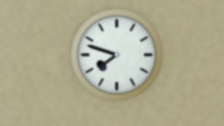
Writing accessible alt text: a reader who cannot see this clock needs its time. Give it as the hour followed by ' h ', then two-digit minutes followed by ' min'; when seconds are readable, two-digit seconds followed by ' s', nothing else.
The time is 7 h 48 min
